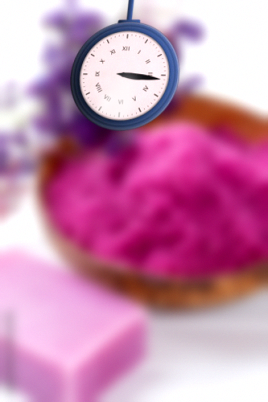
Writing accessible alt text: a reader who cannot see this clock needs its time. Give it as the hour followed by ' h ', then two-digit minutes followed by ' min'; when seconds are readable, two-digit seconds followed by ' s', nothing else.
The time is 3 h 16 min
